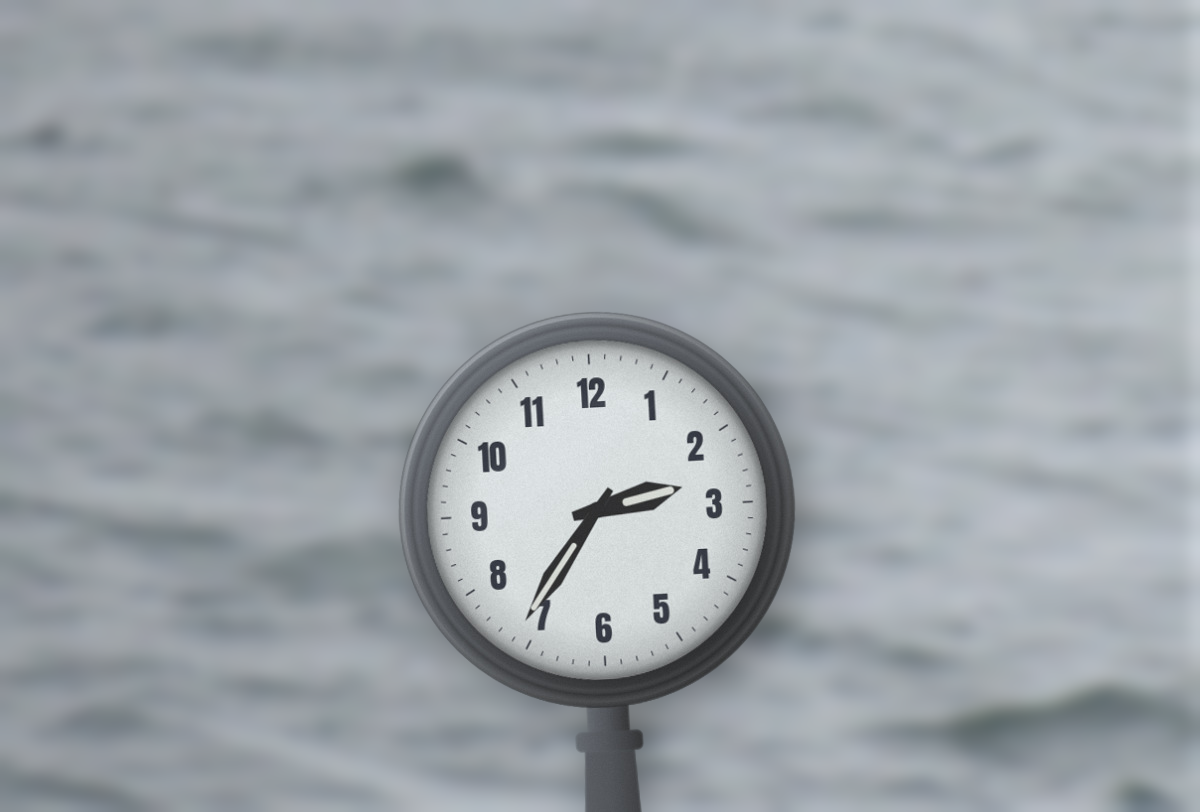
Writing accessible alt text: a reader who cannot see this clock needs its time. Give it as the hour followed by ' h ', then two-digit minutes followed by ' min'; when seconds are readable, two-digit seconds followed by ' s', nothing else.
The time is 2 h 36 min
